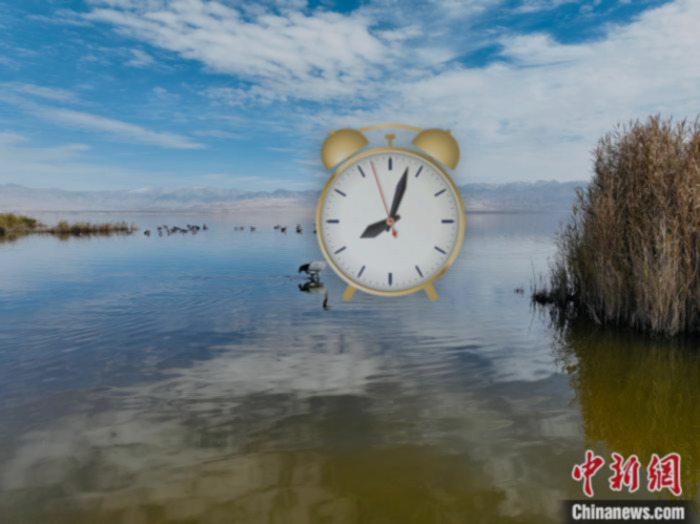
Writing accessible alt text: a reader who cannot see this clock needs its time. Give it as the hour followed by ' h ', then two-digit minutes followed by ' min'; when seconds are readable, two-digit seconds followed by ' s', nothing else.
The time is 8 h 02 min 57 s
